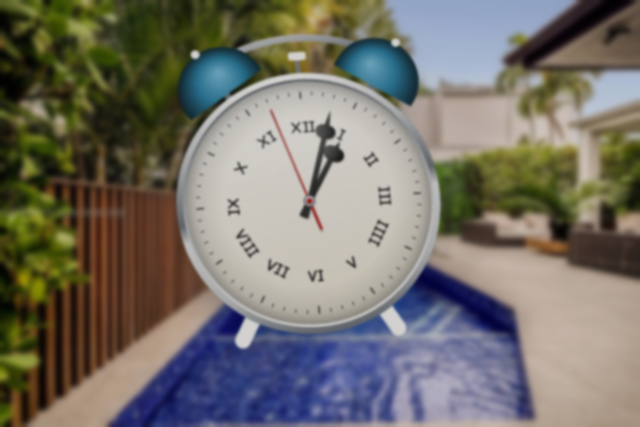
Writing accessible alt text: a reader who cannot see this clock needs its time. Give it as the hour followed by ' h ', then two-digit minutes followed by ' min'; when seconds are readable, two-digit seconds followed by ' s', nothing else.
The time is 1 h 02 min 57 s
